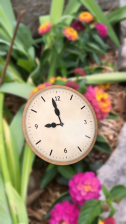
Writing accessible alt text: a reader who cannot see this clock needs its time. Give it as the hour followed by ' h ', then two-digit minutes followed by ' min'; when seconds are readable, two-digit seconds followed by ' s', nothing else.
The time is 8 h 58 min
